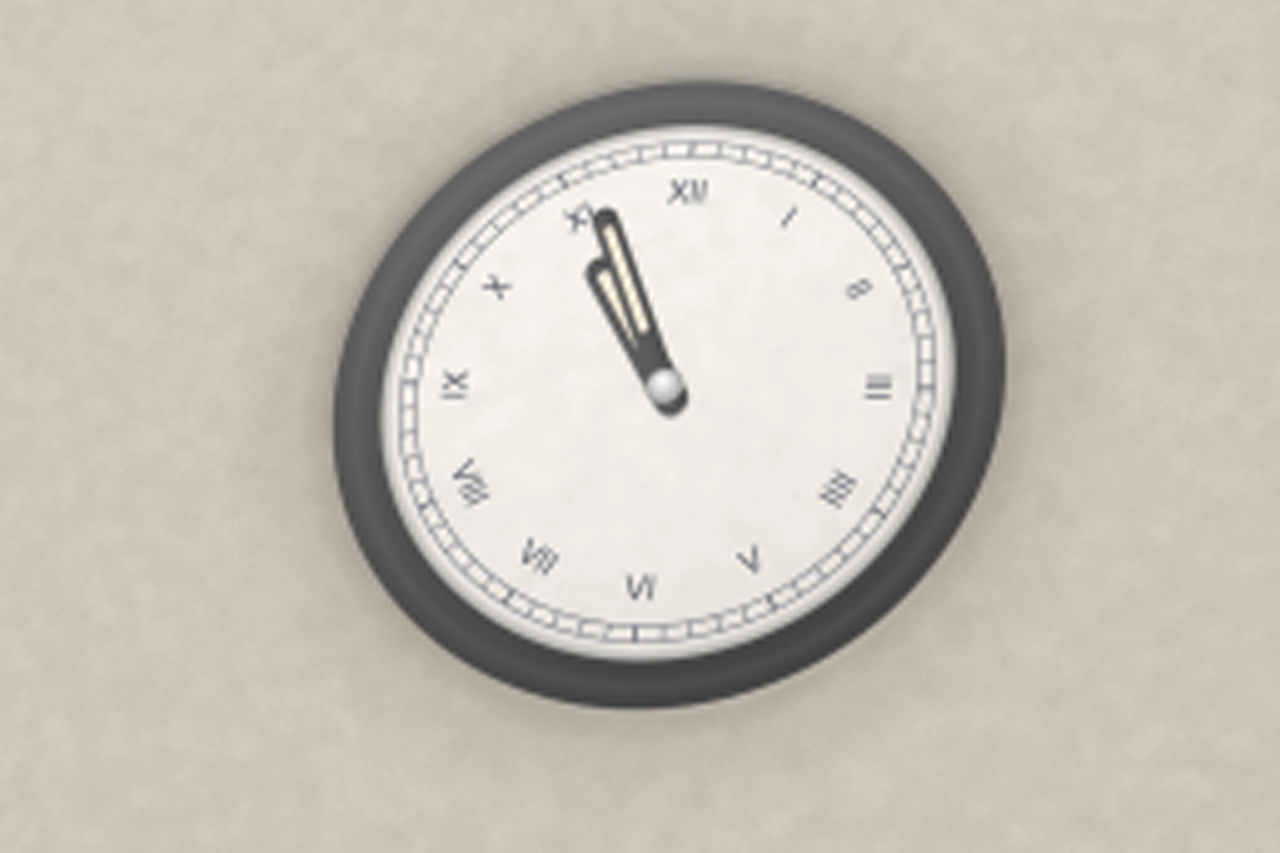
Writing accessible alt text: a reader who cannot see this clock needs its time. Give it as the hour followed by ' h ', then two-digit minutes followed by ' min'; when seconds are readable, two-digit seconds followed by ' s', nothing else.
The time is 10 h 56 min
